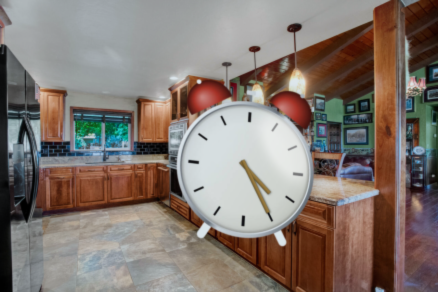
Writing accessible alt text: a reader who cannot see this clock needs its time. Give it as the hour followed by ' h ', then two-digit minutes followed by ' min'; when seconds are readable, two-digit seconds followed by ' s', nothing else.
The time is 4 h 25 min
